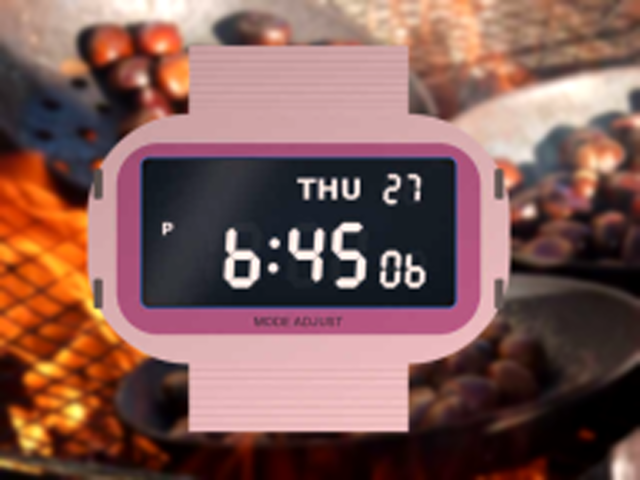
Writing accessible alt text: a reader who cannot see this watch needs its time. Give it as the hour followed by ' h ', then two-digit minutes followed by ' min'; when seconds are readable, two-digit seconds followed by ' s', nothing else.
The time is 6 h 45 min 06 s
